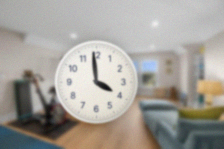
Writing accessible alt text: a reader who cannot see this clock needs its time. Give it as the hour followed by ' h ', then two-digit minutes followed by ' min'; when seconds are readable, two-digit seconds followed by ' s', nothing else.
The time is 3 h 59 min
